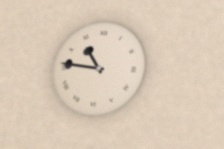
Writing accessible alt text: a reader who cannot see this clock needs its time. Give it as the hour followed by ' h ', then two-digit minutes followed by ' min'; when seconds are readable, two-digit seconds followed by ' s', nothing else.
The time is 10 h 46 min
